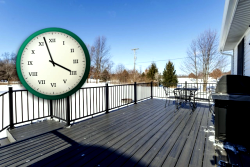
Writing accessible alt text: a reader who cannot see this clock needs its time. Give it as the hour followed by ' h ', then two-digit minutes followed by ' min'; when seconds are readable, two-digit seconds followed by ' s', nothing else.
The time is 3 h 57 min
